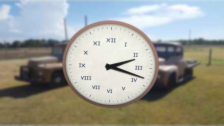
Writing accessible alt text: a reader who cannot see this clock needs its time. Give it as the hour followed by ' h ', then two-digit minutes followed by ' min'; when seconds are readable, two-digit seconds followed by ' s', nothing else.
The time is 2 h 18 min
